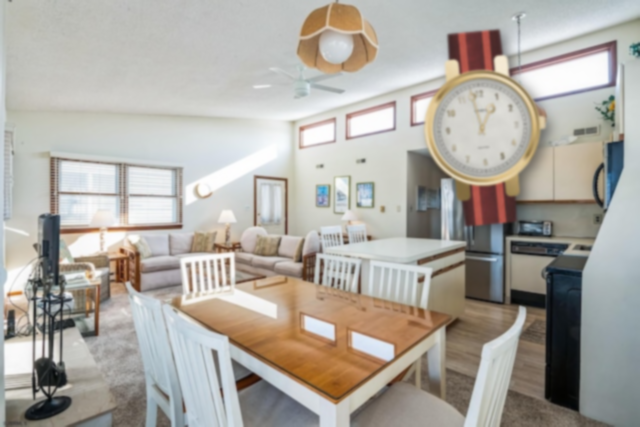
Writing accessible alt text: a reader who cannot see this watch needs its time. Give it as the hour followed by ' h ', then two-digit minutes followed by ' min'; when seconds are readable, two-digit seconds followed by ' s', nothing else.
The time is 12 h 58 min
